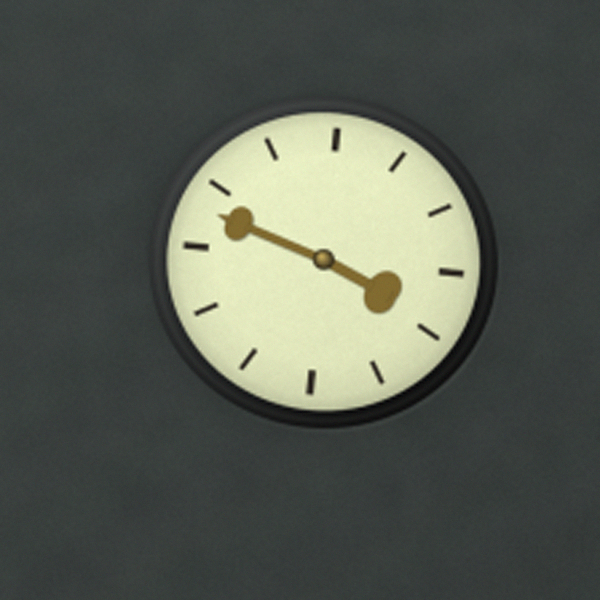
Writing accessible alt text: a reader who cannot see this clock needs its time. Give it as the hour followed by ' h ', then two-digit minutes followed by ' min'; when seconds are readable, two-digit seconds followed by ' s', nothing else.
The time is 3 h 48 min
